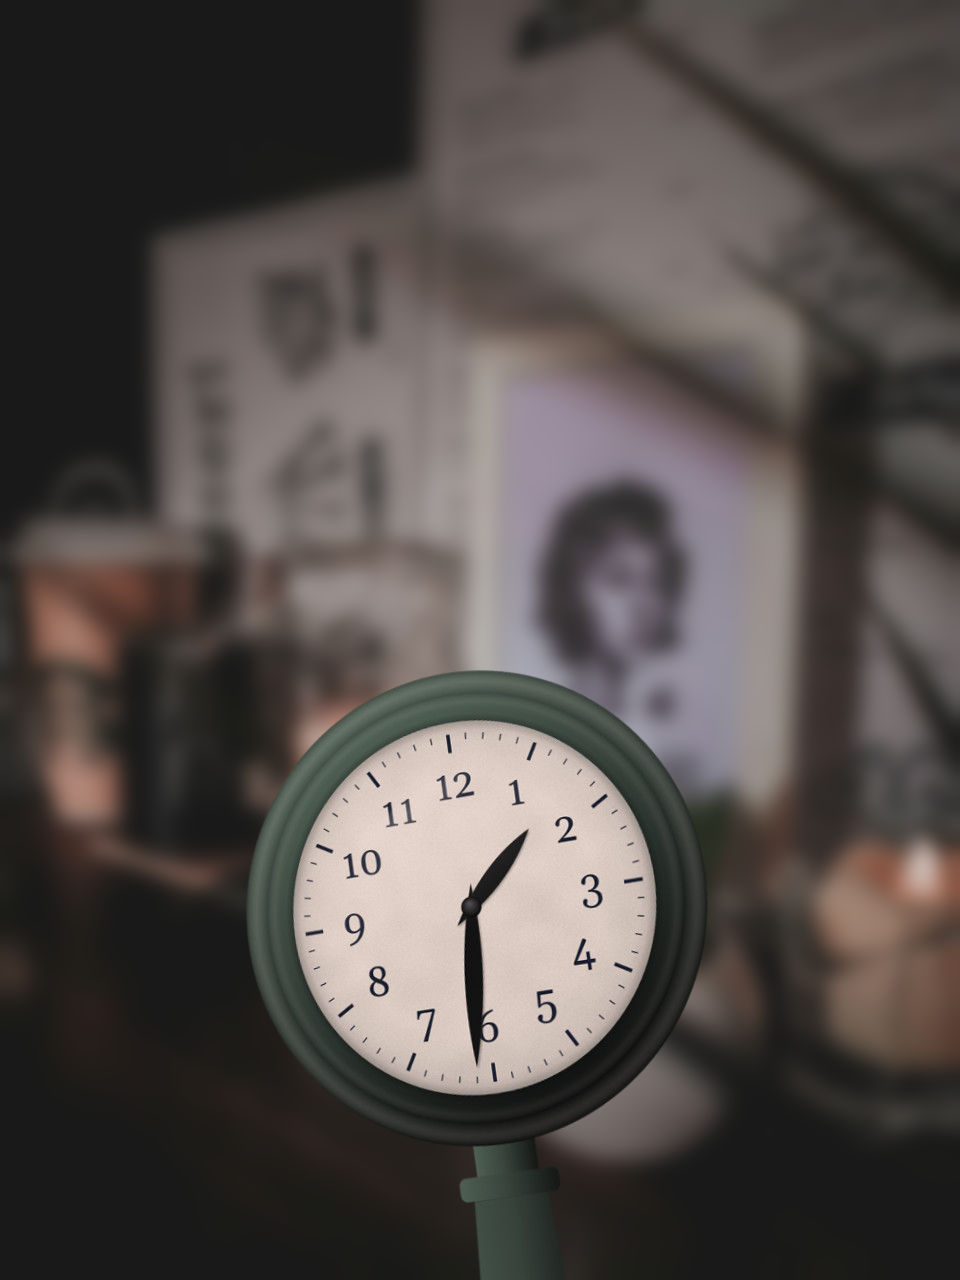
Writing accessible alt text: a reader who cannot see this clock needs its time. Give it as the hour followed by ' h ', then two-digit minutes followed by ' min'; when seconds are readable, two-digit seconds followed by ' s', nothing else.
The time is 1 h 31 min
